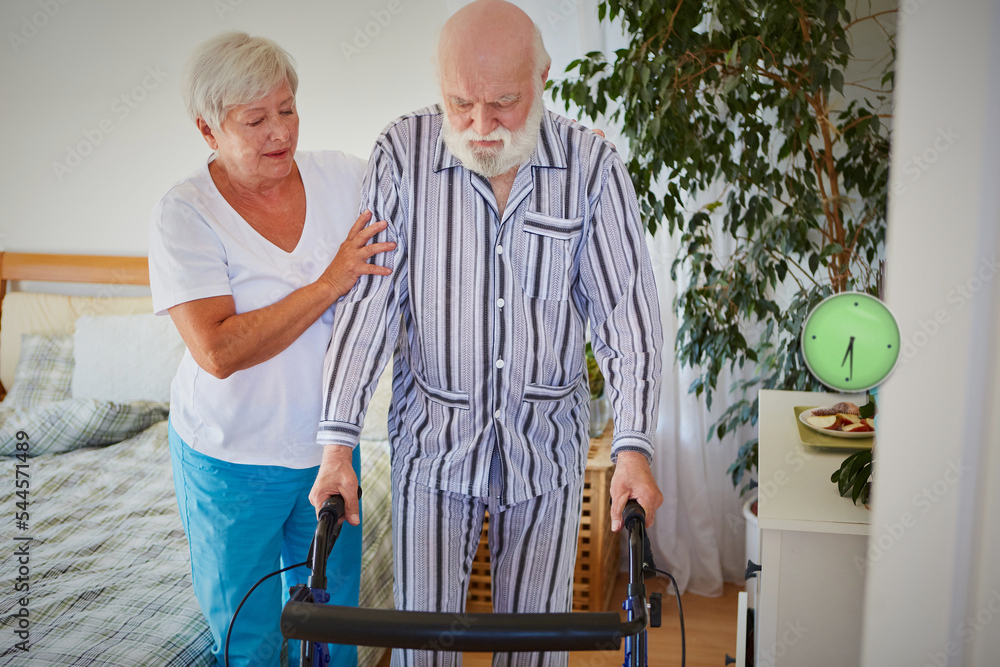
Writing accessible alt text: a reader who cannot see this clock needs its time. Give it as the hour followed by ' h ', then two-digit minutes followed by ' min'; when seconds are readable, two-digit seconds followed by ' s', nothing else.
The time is 6 h 29 min
